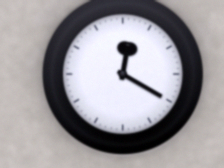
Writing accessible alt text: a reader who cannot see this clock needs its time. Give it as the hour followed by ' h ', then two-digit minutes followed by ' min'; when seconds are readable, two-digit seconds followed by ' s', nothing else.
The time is 12 h 20 min
